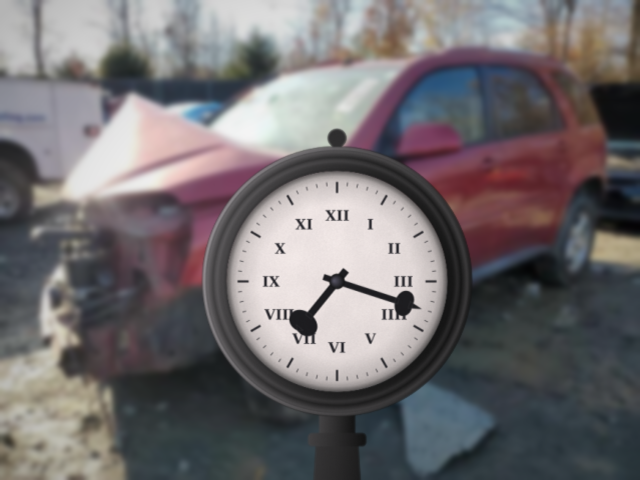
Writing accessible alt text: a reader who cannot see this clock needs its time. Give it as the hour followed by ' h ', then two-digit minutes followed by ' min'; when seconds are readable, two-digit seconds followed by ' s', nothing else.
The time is 7 h 18 min
